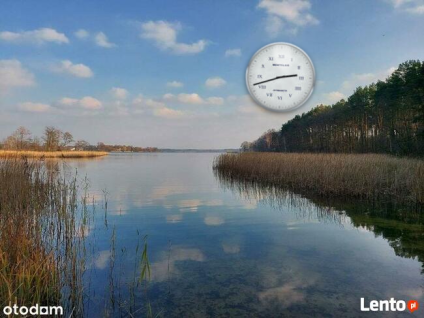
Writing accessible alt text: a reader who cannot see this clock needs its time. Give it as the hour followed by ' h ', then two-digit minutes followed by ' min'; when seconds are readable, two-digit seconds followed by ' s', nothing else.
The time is 2 h 42 min
